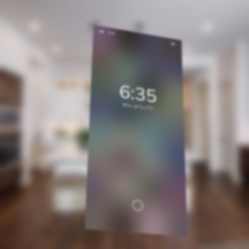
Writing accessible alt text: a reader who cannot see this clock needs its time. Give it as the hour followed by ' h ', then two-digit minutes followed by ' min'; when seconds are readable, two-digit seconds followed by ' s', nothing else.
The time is 6 h 35 min
